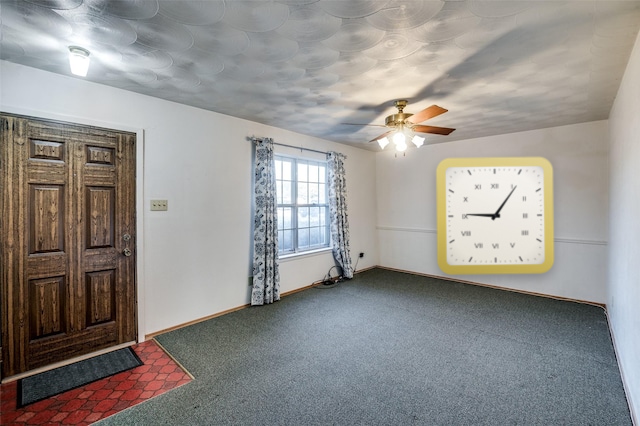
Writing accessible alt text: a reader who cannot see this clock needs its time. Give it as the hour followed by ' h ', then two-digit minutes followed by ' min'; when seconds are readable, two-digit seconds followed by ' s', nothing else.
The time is 9 h 06 min
